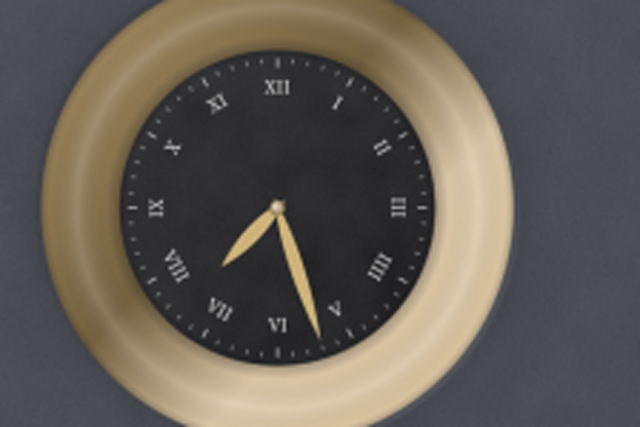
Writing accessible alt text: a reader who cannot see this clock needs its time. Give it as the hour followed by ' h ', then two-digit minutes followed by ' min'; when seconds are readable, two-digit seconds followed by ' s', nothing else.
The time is 7 h 27 min
